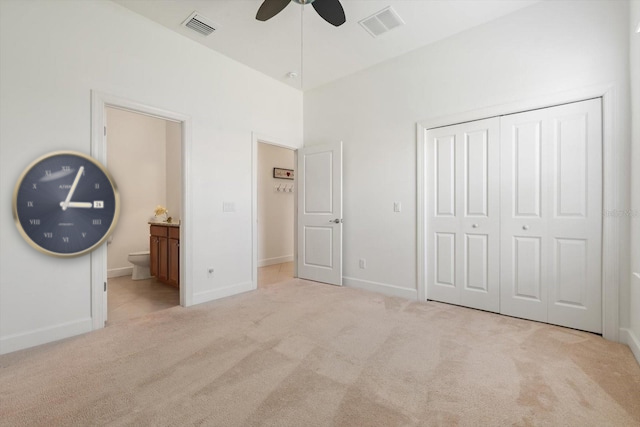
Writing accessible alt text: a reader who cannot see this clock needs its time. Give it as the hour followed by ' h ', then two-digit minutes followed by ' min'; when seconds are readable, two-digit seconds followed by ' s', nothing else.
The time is 3 h 04 min
